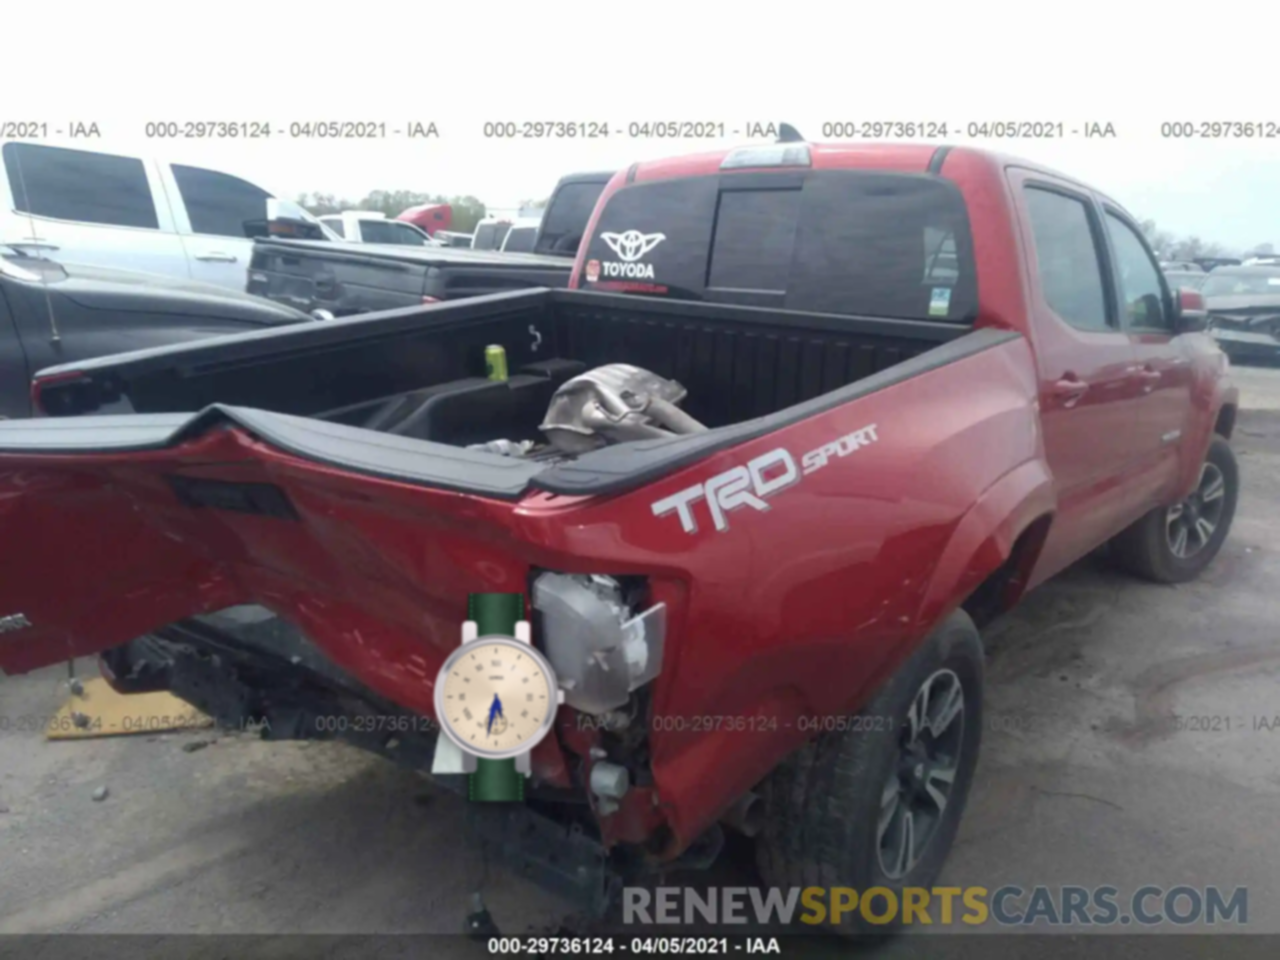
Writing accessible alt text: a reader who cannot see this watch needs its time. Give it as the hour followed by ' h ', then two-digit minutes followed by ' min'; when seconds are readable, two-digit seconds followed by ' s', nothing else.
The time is 5 h 32 min
